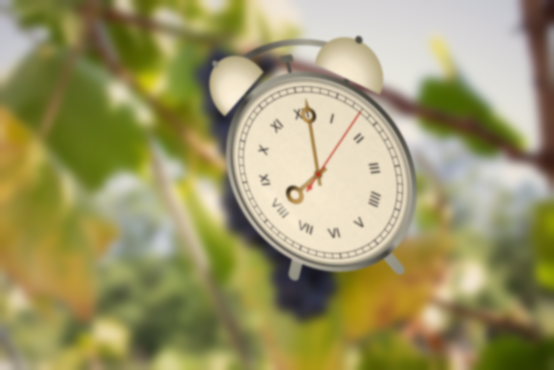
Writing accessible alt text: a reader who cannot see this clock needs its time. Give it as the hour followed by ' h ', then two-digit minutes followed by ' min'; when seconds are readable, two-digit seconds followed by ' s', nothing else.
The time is 8 h 01 min 08 s
